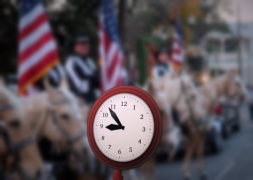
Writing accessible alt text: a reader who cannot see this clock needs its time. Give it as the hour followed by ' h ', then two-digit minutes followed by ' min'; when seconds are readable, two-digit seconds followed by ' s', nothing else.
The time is 8 h 53 min
